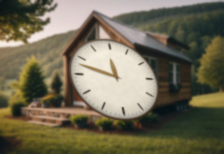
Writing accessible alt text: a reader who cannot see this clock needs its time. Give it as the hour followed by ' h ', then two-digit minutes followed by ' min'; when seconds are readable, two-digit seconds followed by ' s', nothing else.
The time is 11 h 48 min
